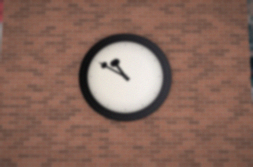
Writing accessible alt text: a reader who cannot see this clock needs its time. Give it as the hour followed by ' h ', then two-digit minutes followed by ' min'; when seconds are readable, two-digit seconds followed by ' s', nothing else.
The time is 10 h 50 min
